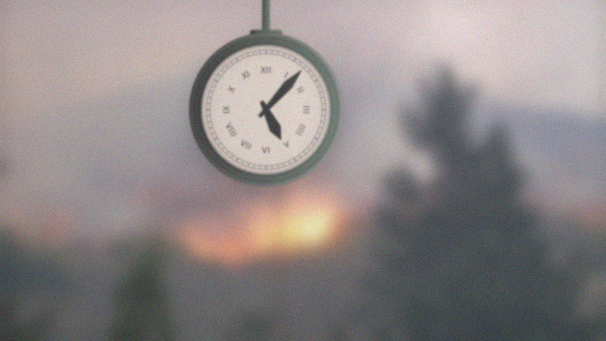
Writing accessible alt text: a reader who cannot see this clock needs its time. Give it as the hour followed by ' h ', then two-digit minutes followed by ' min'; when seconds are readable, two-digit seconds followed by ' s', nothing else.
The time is 5 h 07 min
